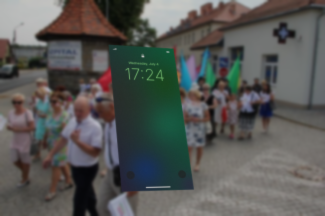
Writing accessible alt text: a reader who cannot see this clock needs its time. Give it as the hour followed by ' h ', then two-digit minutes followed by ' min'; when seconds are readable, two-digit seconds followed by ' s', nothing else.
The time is 17 h 24 min
